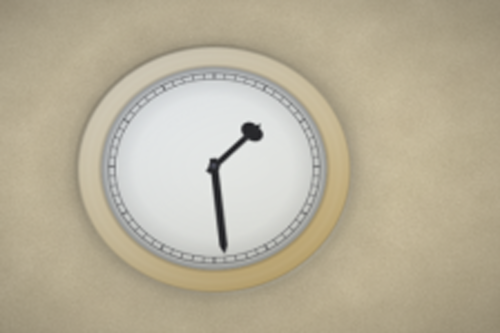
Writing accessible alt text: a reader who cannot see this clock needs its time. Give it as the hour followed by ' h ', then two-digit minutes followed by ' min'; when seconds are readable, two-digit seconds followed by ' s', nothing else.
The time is 1 h 29 min
